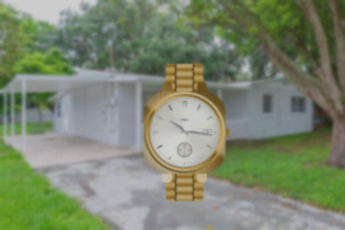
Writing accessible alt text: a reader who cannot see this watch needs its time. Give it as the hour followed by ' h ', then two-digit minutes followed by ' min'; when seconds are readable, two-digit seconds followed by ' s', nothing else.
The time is 10 h 16 min
